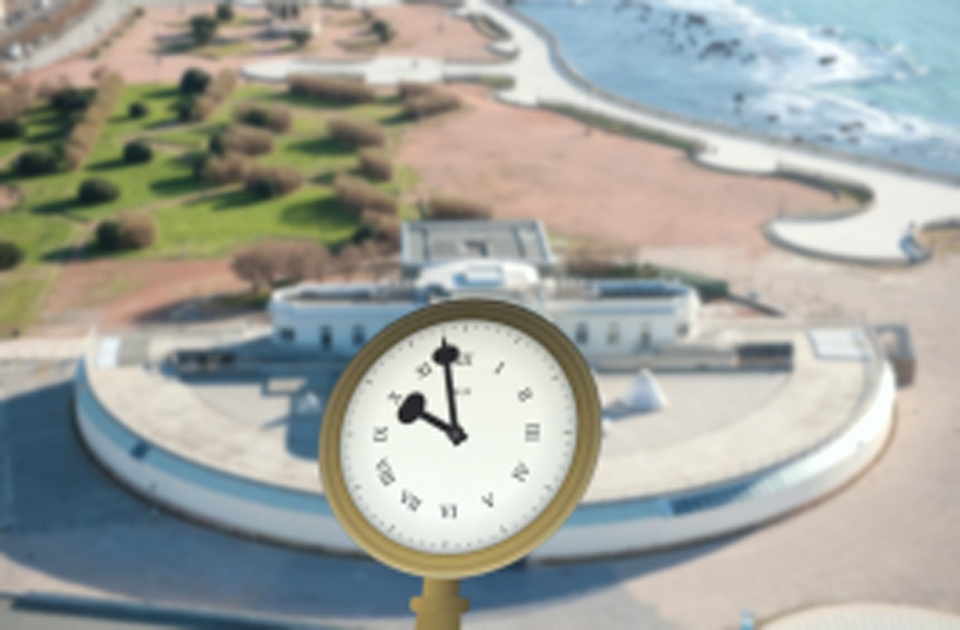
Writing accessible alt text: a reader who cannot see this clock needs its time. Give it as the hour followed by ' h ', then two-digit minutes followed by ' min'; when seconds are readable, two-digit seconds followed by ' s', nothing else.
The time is 9 h 58 min
